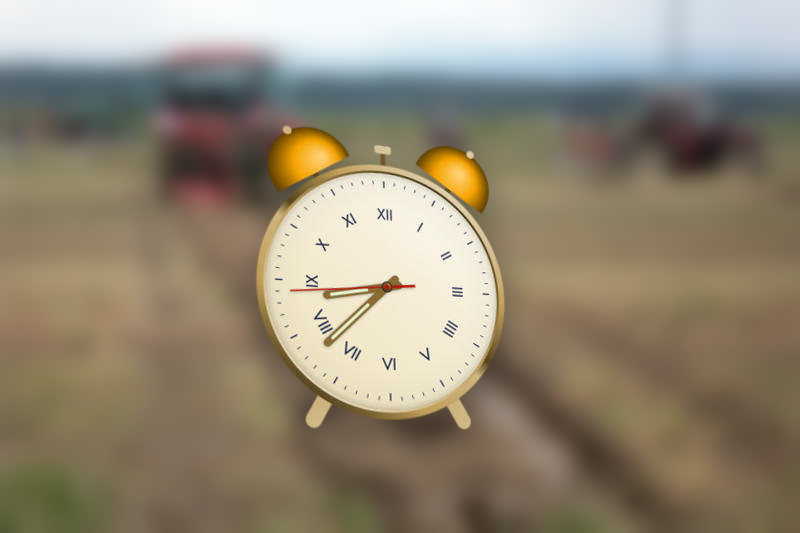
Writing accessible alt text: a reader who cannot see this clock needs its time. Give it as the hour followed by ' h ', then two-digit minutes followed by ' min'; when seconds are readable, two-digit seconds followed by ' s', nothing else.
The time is 8 h 37 min 44 s
